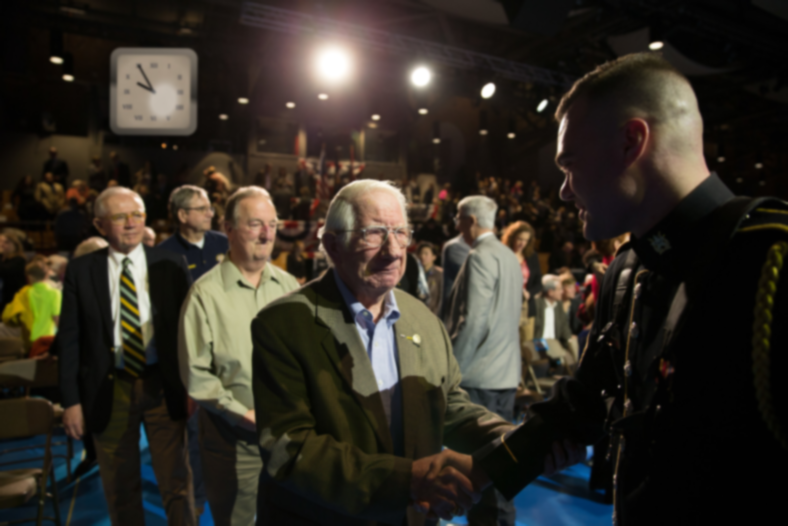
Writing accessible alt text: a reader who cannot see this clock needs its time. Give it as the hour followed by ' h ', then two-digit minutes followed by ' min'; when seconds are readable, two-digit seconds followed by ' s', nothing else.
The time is 9 h 55 min
